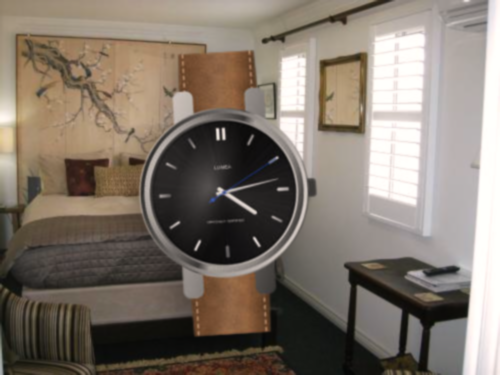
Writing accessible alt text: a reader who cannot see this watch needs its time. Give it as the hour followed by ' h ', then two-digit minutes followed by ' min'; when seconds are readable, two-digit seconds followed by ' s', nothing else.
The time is 4 h 13 min 10 s
